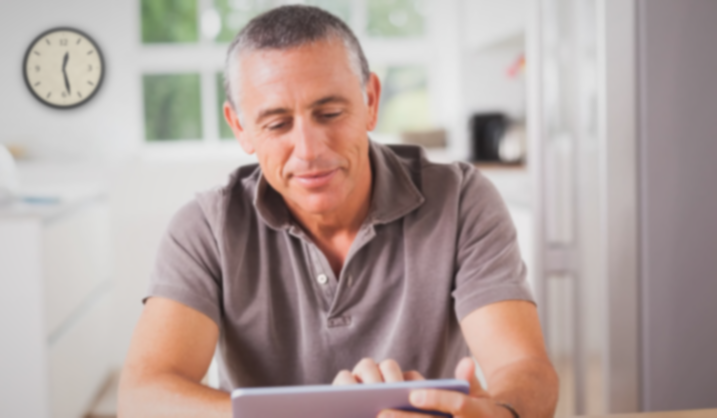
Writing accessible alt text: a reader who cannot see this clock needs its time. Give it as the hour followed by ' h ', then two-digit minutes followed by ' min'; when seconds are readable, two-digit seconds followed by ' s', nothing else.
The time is 12 h 28 min
